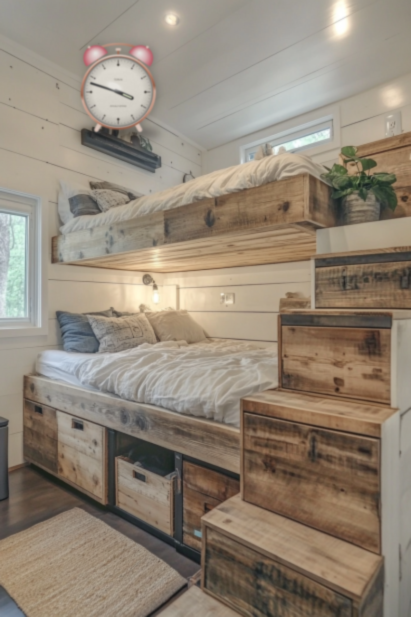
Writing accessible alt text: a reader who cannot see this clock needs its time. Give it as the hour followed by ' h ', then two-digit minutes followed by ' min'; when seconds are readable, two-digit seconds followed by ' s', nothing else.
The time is 3 h 48 min
